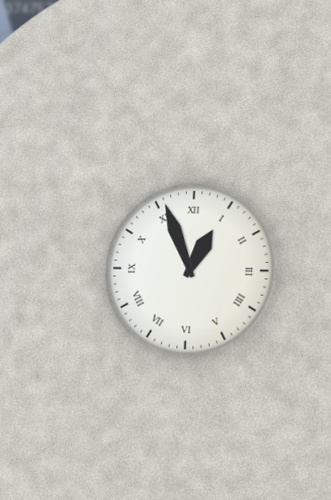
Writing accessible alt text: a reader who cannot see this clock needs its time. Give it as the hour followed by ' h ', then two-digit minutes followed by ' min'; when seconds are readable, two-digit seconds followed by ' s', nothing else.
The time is 12 h 56 min
